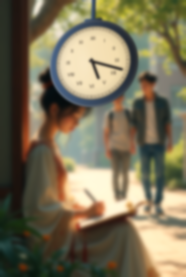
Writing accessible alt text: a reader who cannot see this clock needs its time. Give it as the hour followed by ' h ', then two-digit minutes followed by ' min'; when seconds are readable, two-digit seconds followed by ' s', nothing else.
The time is 5 h 18 min
